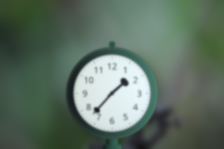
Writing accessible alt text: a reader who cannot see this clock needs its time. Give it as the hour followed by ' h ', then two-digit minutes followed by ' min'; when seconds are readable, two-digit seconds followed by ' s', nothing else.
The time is 1 h 37 min
